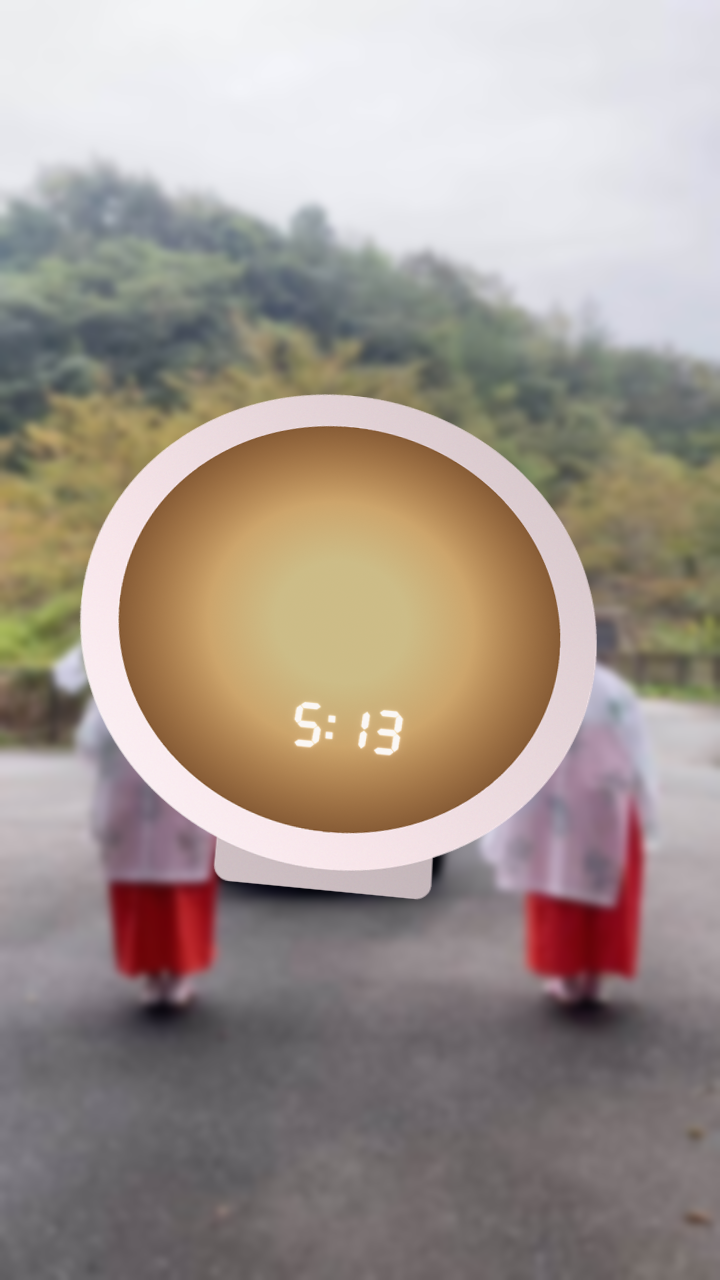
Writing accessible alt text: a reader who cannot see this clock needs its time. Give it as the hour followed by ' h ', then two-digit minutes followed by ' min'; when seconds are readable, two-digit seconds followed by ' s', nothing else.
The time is 5 h 13 min
